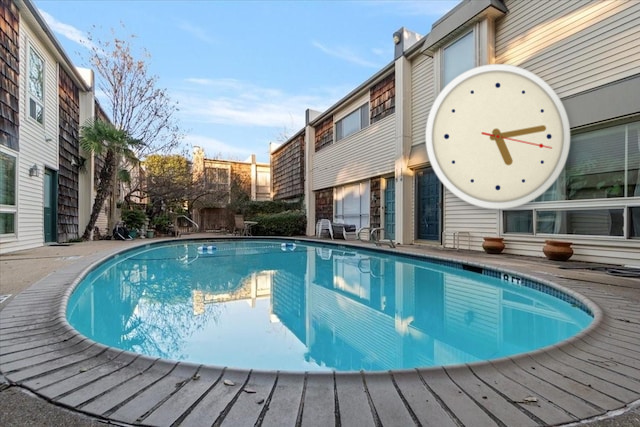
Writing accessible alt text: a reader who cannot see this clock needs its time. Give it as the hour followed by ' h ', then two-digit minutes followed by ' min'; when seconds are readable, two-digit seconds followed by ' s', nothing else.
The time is 5 h 13 min 17 s
